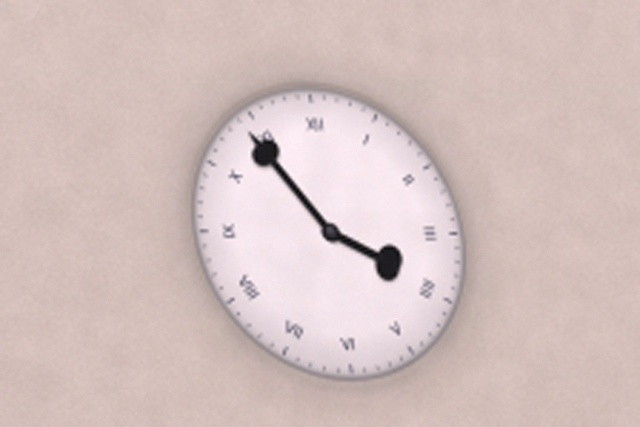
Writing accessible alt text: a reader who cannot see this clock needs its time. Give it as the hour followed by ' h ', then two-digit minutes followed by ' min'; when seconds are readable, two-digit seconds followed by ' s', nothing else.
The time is 3 h 54 min
